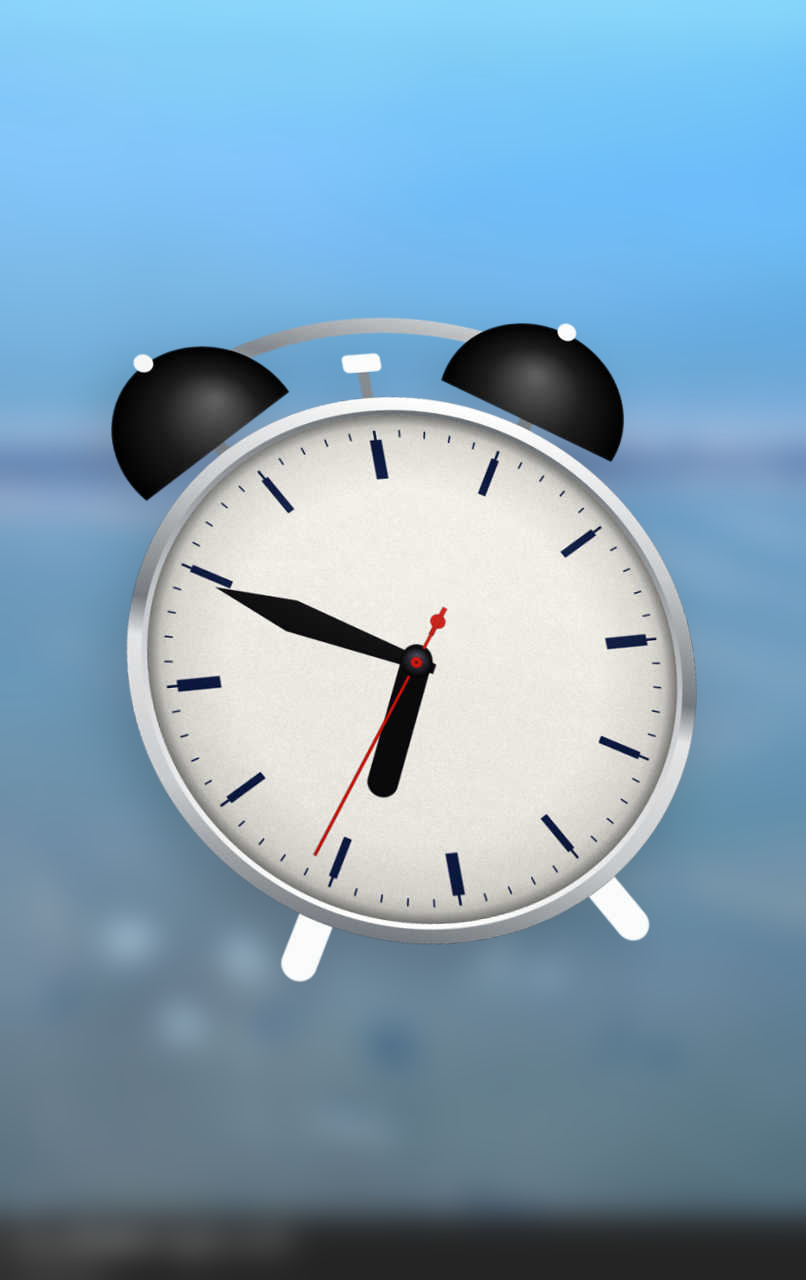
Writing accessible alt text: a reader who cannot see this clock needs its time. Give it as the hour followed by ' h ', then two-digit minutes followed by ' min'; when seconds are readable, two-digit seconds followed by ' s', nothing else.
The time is 6 h 49 min 36 s
